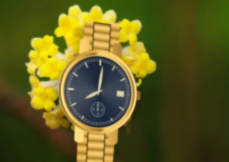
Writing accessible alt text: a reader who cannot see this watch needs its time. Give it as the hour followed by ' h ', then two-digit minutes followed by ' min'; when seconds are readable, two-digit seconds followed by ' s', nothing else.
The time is 8 h 01 min
